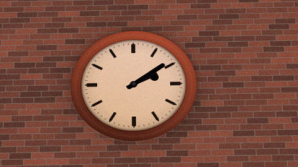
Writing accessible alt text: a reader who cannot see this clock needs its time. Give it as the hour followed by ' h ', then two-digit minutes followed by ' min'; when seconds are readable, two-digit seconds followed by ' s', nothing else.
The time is 2 h 09 min
